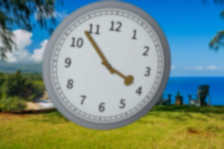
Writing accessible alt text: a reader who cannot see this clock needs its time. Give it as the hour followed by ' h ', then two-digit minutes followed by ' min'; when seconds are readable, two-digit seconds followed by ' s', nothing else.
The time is 3 h 53 min
